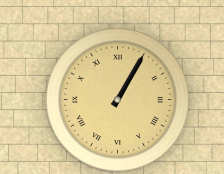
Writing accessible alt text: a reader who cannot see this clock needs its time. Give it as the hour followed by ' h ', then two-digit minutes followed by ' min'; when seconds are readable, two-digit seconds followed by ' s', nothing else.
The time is 1 h 05 min
